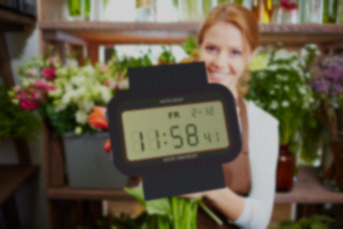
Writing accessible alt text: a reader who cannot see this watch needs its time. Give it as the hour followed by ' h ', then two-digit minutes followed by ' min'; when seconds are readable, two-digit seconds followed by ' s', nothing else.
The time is 11 h 58 min 41 s
